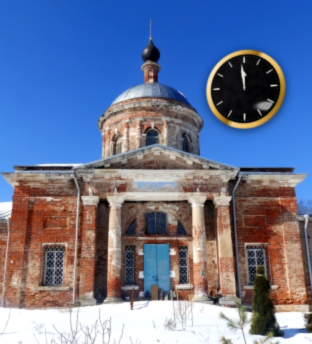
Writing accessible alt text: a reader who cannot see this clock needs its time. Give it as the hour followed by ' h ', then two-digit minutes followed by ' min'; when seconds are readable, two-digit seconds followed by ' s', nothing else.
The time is 11 h 59 min
